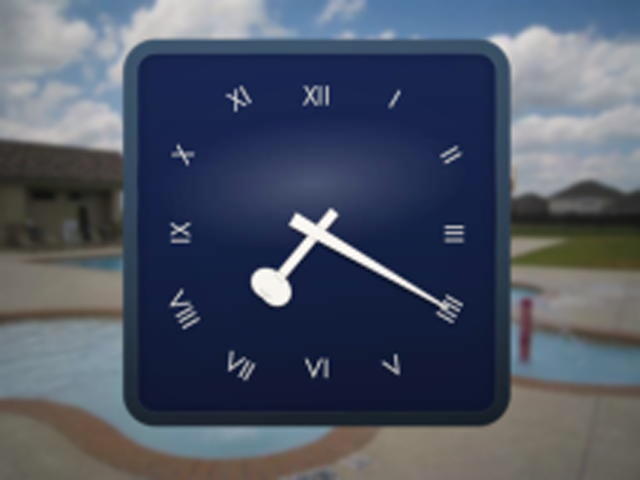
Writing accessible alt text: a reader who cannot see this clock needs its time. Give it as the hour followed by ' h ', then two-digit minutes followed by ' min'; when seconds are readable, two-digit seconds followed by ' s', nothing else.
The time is 7 h 20 min
